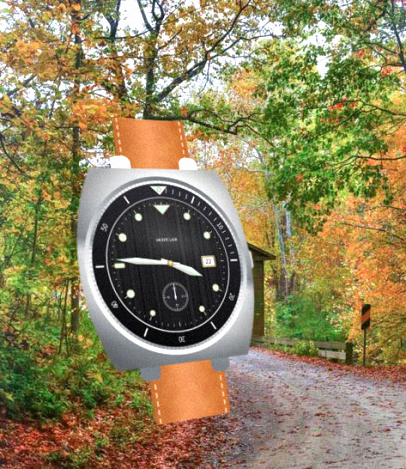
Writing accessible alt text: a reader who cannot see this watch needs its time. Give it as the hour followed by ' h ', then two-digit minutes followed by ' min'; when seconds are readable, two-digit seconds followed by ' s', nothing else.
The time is 3 h 46 min
